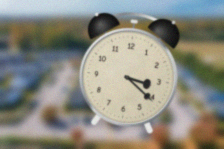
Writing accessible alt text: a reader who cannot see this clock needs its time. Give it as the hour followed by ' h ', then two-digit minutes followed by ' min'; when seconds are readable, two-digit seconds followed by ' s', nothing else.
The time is 3 h 21 min
